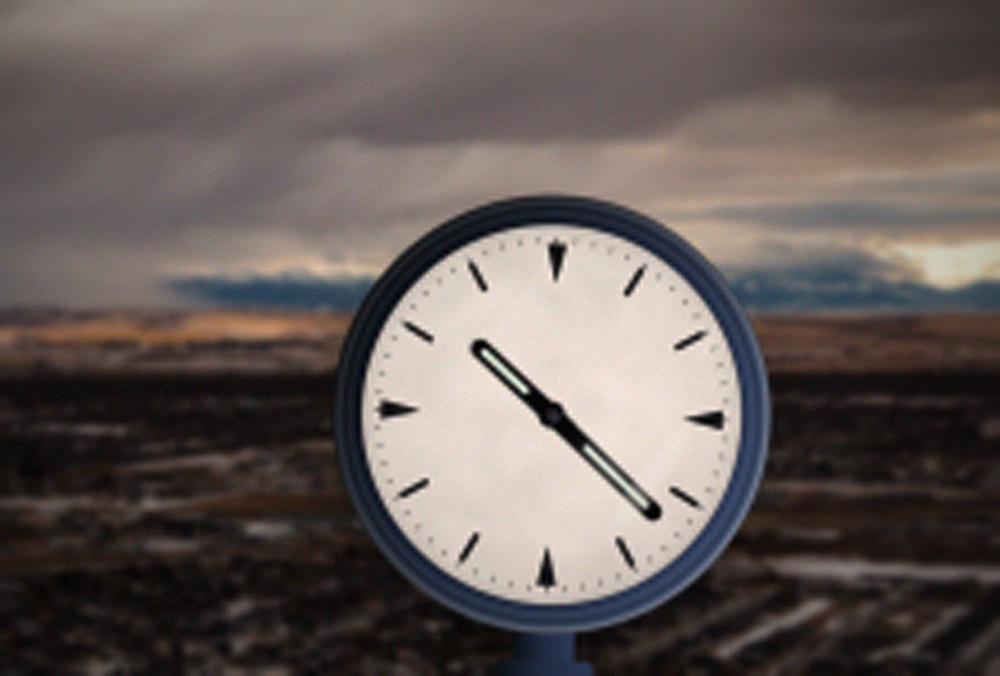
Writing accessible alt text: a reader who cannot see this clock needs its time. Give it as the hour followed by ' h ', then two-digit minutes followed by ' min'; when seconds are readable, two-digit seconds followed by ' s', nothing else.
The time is 10 h 22 min
